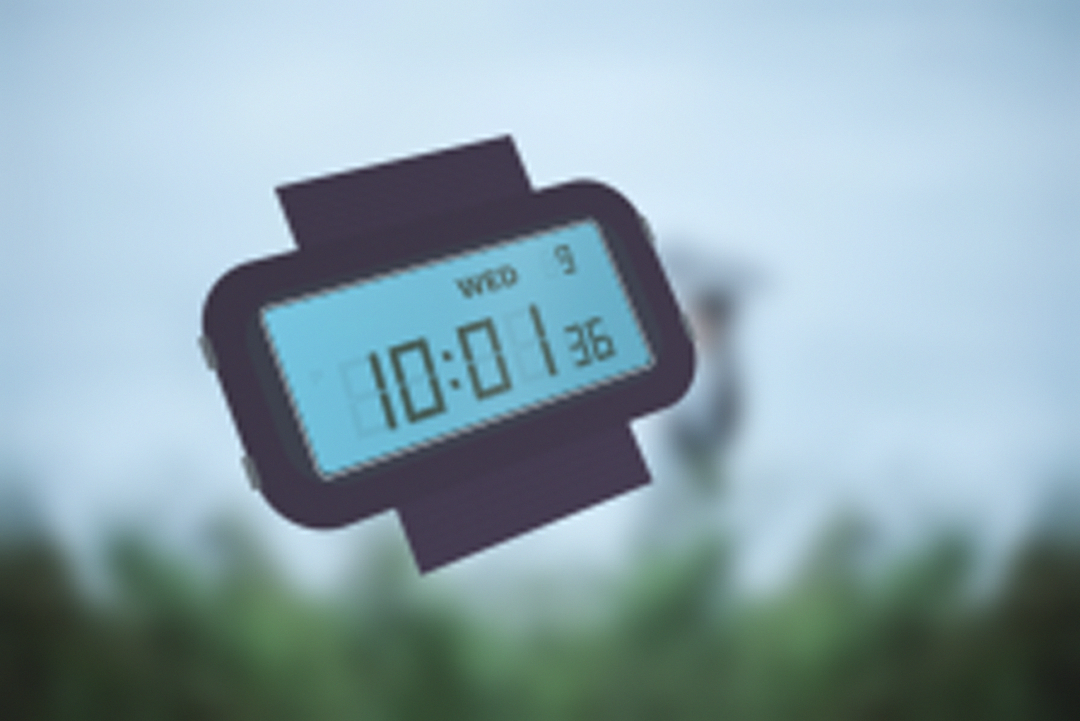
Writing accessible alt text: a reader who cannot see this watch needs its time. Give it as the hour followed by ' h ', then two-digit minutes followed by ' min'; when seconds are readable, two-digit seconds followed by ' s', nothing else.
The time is 10 h 01 min 36 s
